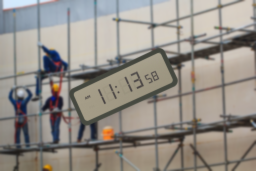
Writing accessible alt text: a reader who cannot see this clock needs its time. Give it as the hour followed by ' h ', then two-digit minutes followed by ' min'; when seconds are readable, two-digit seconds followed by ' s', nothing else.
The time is 11 h 13 min 58 s
